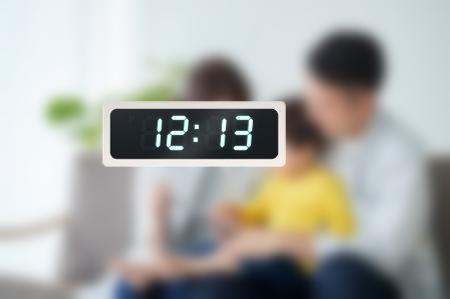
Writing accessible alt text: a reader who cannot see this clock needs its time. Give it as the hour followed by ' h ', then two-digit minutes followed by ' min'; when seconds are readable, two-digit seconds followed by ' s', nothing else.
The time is 12 h 13 min
